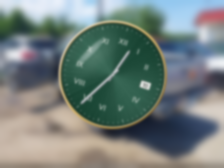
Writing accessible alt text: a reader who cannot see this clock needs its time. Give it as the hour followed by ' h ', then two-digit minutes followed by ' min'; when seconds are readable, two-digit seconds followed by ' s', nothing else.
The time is 12 h 35 min
